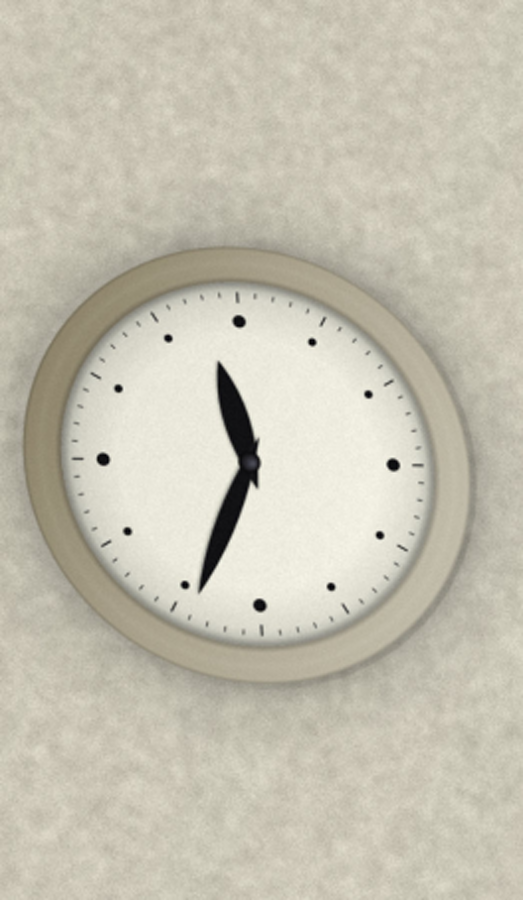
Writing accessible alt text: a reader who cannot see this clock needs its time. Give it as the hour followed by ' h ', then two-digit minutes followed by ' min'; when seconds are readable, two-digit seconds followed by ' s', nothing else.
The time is 11 h 34 min
